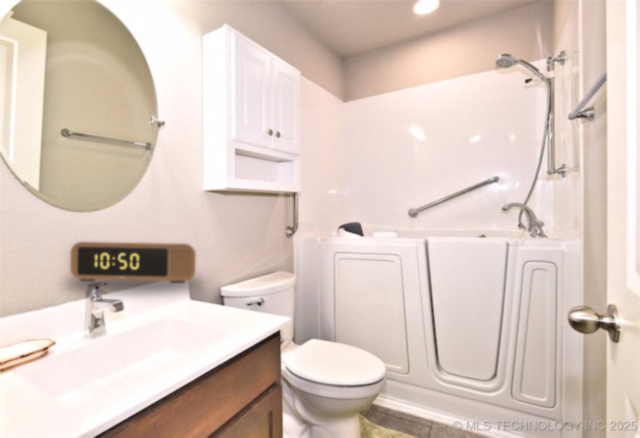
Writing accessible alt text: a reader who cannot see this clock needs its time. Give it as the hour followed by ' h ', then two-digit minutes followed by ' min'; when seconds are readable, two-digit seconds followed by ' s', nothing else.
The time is 10 h 50 min
